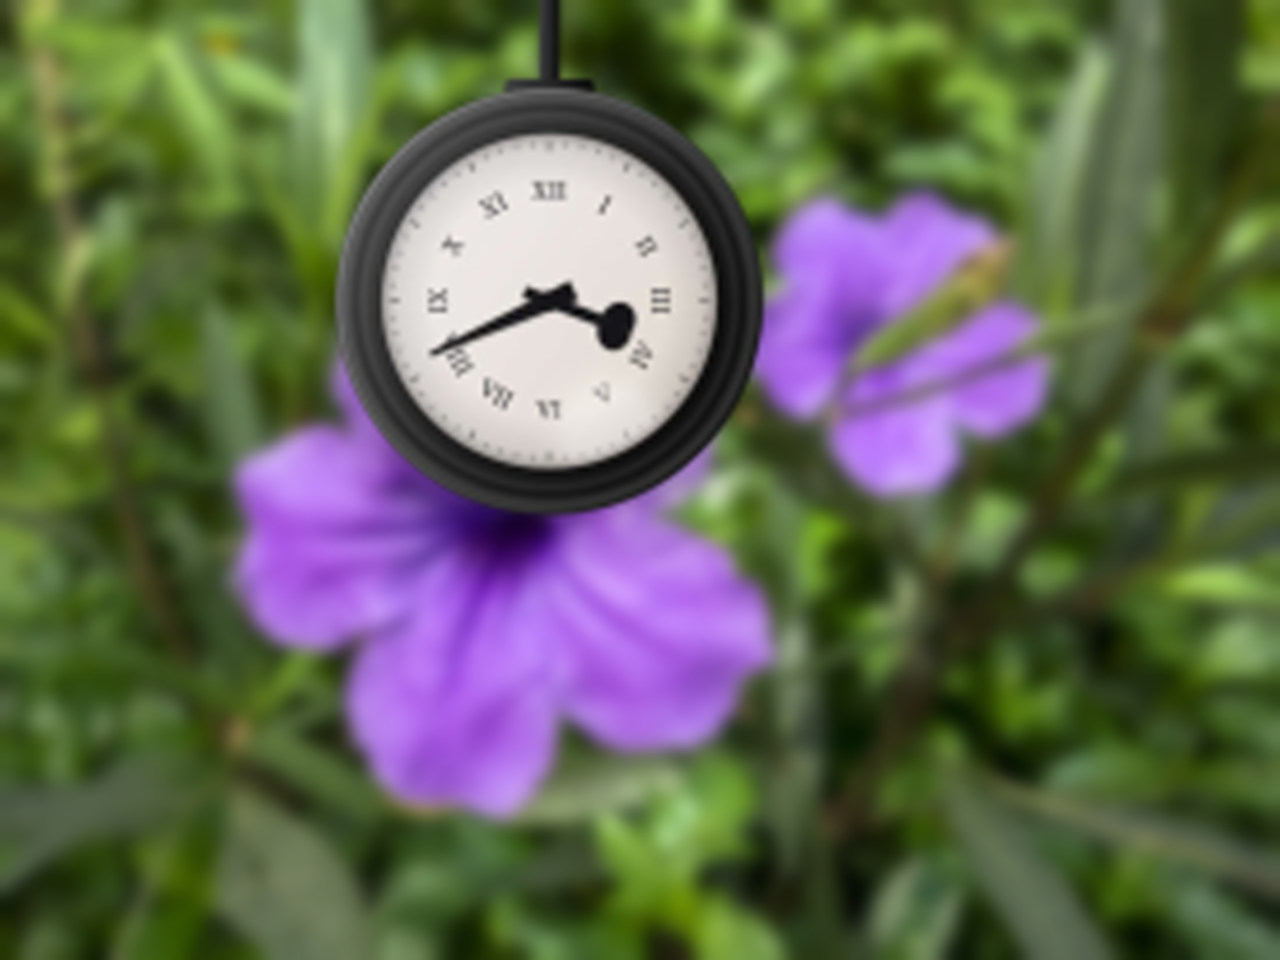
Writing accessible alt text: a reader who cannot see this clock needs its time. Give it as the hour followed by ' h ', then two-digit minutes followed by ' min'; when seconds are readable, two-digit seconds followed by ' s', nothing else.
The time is 3 h 41 min
